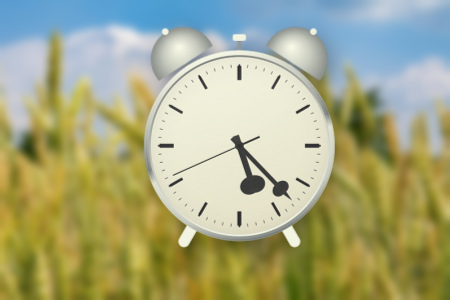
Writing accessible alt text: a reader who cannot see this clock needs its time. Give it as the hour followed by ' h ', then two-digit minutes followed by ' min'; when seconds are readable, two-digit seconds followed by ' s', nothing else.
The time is 5 h 22 min 41 s
